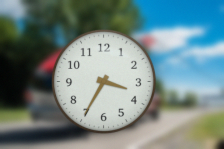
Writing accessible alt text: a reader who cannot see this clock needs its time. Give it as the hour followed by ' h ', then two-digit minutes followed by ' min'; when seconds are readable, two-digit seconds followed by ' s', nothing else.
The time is 3 h 35 min
